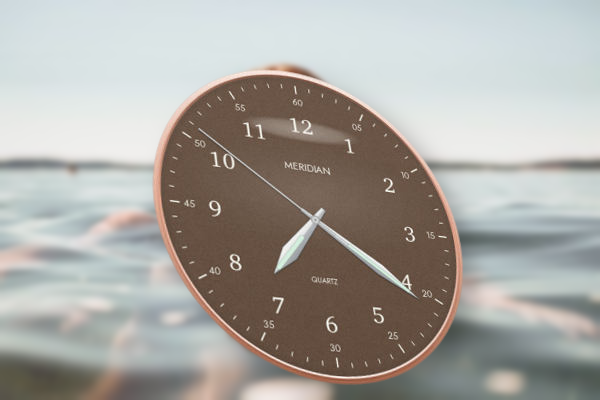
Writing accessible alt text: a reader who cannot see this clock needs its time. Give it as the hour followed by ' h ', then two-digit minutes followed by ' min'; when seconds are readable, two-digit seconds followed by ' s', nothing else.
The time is 7 h 20 min 51 s
